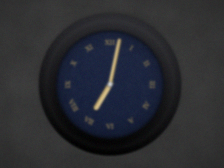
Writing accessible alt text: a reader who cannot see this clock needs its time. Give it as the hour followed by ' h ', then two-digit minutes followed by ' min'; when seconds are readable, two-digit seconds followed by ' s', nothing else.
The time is 7 h 02 min
